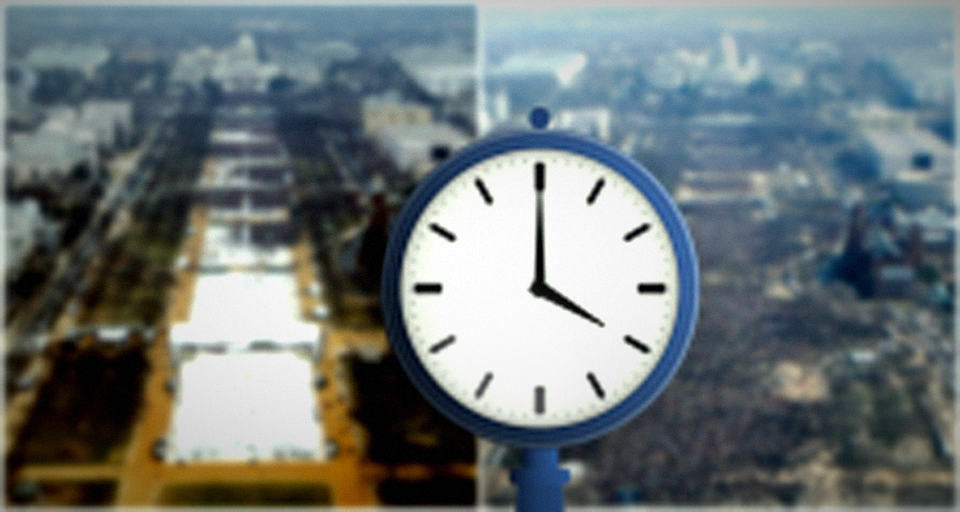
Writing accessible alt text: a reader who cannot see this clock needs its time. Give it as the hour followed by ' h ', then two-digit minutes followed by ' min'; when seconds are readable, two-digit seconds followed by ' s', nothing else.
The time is 4 h 00 min
